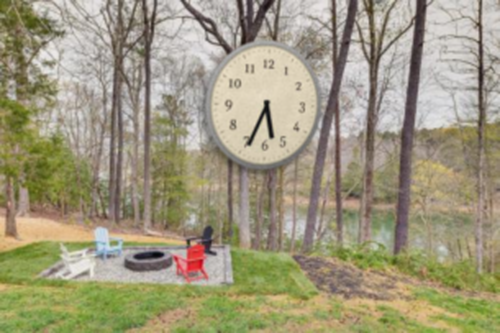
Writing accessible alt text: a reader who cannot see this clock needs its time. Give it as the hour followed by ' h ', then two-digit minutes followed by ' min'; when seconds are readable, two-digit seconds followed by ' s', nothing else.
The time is 5 h 34 min
